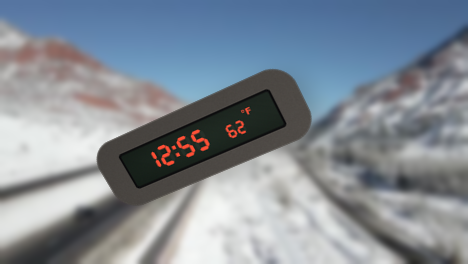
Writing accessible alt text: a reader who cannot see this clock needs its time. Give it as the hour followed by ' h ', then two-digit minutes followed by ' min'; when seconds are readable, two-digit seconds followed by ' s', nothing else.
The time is 12 h 55 min
